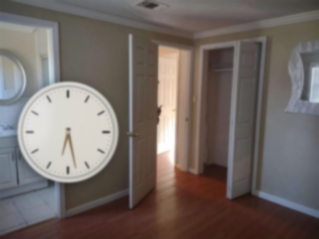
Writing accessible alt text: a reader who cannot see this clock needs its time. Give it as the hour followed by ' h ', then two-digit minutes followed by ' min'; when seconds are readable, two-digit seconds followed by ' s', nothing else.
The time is 6 h 28 min
